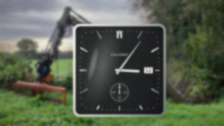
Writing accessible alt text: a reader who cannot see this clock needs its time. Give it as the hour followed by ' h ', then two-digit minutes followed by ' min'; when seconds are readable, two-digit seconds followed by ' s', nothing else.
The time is 3 h 06 min
